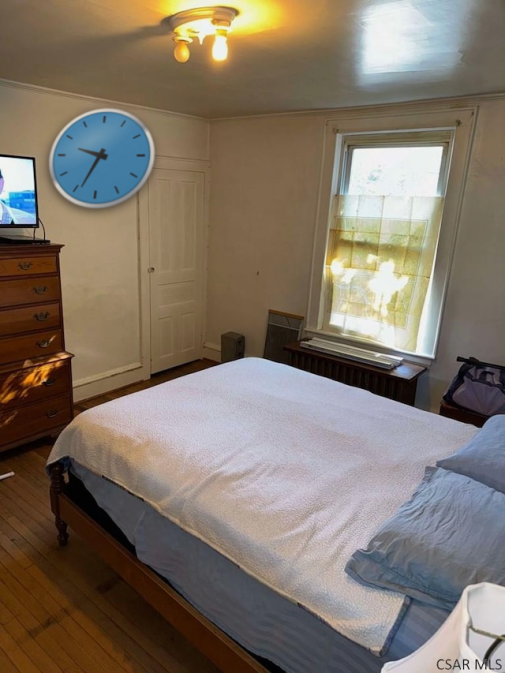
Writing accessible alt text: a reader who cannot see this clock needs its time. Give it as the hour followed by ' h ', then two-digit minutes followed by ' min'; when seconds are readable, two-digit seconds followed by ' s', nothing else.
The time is 9 h 34 min
